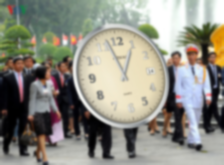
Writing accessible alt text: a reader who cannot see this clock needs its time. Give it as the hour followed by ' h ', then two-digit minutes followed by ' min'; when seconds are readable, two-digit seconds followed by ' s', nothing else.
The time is 12 h 57 min
